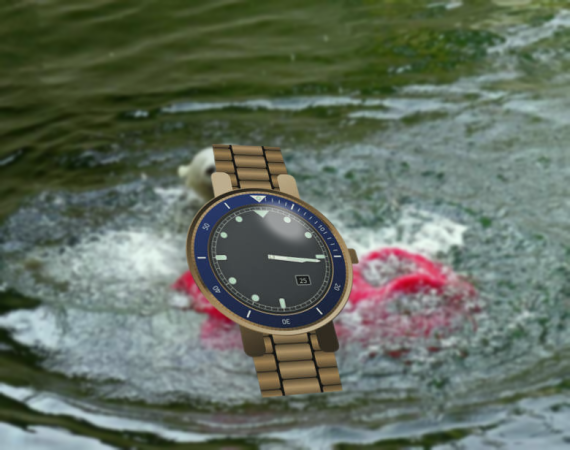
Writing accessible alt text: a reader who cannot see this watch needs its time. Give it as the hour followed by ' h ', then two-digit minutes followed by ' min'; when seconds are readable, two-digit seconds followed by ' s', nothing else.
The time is 3 h 16 min
